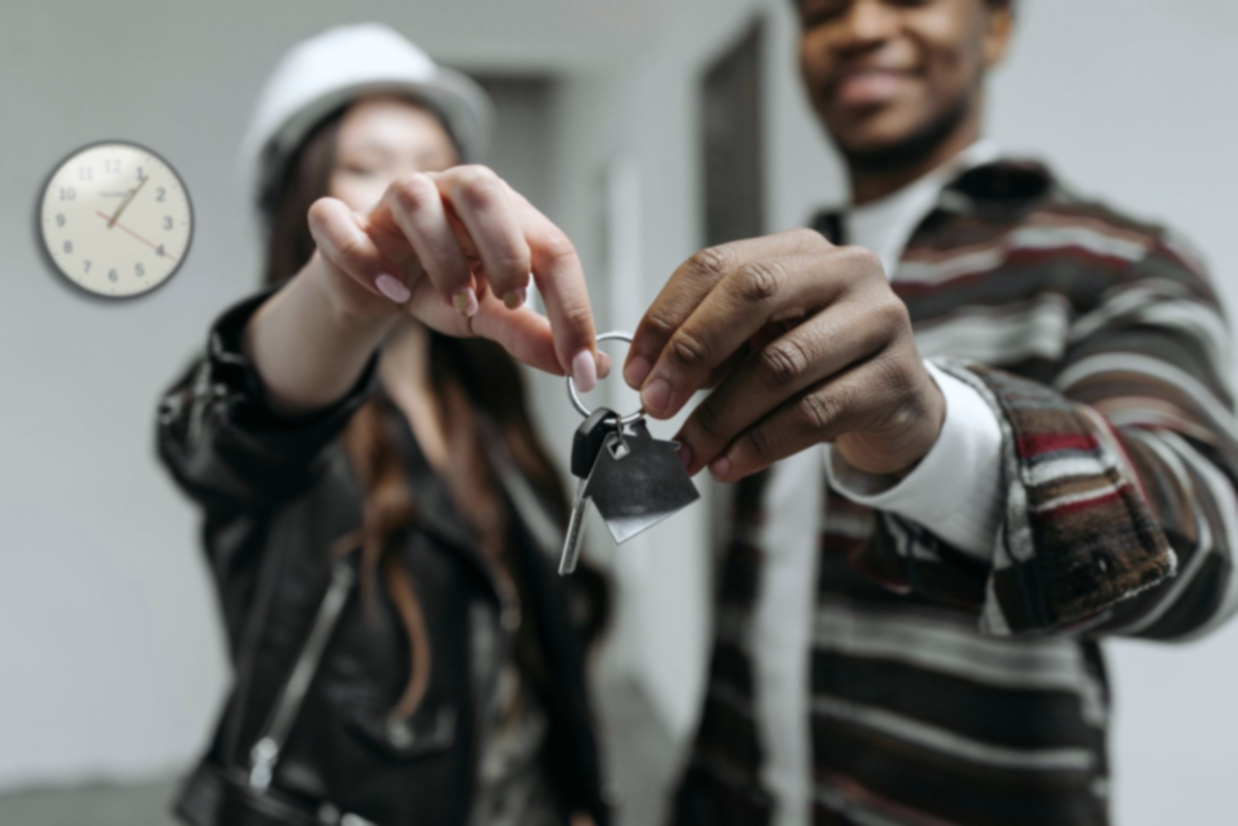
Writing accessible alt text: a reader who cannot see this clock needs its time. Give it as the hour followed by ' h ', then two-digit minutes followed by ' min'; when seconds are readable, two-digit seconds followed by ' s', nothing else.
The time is 1 h 06 min 20 s
